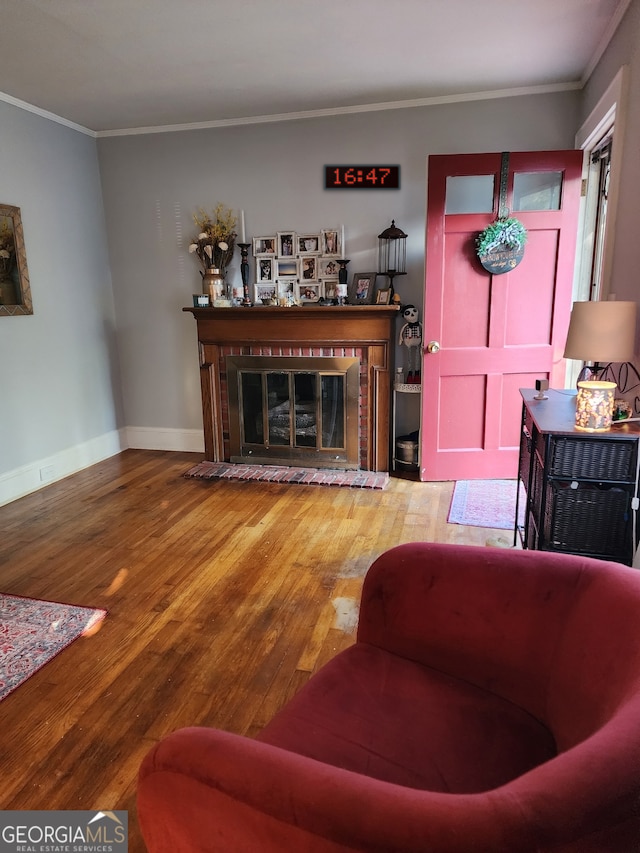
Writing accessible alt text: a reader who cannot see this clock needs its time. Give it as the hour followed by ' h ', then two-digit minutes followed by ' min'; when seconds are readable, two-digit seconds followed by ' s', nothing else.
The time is 16 h 47 min
